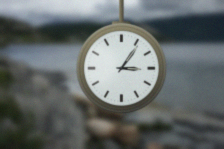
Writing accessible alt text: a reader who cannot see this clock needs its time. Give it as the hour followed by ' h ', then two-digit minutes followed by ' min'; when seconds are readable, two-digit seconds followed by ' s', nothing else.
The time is 3 h 06 min
